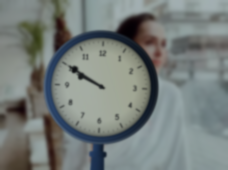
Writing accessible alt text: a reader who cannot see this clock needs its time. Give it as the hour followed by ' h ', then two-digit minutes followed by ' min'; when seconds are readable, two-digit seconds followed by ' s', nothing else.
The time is 9 h 50 min
